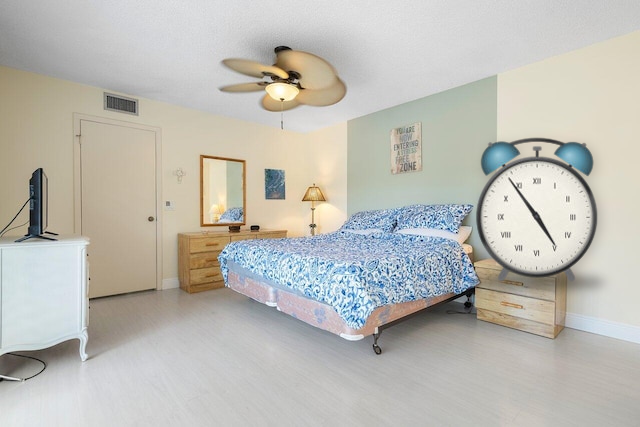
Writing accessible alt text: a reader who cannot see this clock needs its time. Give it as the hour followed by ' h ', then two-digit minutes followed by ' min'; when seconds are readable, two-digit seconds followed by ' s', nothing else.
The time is 4 h 54 min
